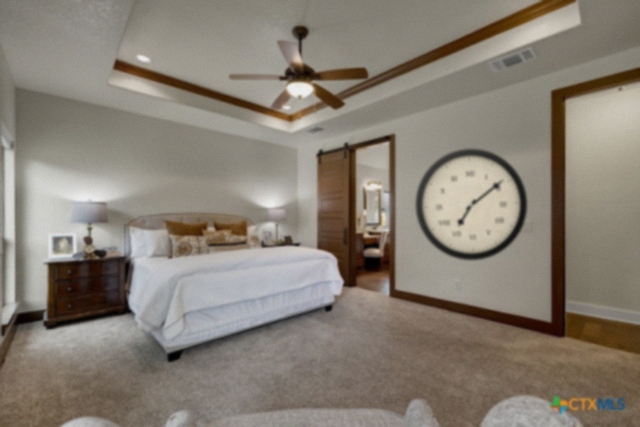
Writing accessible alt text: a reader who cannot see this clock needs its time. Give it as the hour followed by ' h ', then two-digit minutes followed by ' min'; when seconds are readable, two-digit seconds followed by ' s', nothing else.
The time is 7 h 09 min
